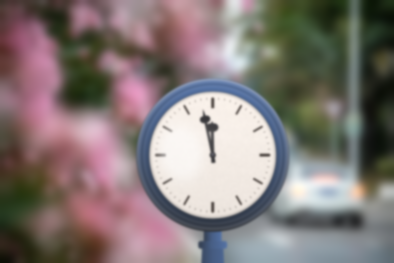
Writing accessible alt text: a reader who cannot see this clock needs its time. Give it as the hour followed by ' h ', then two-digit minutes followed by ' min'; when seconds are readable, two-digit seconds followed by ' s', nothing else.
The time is 11 h 58 min
